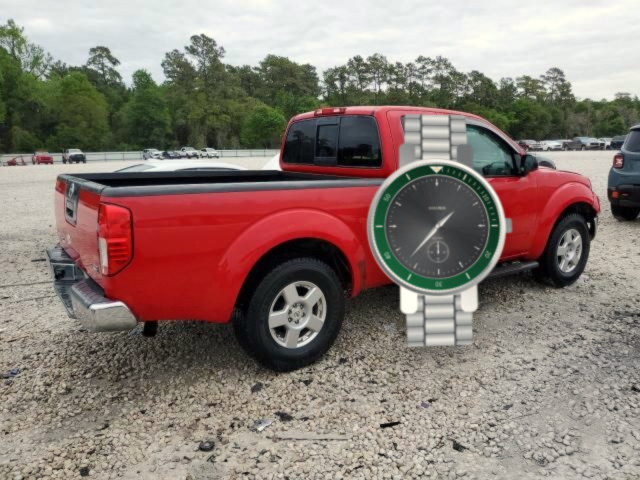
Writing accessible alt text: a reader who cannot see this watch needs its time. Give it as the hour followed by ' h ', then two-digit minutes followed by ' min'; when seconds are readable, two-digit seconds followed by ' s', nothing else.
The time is 1 h 37 min
